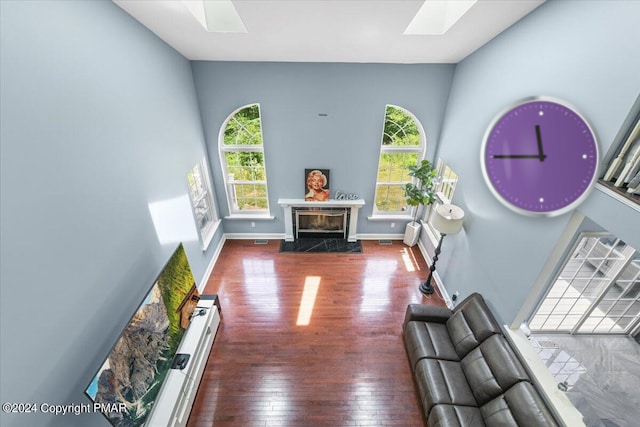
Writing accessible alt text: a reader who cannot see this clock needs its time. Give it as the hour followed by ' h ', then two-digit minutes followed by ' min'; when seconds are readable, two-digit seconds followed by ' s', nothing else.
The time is 11 h 45 min
